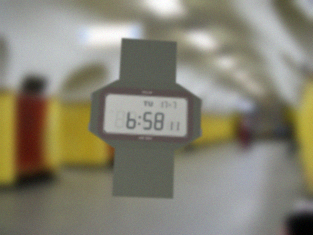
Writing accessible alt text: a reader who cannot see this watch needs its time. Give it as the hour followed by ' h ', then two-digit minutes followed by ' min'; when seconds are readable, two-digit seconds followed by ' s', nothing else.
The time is 6 h 58 min
